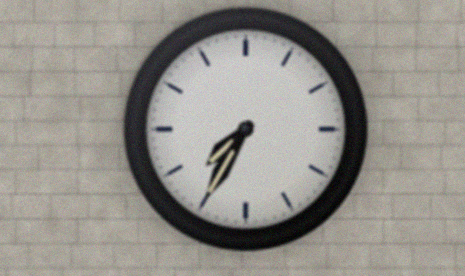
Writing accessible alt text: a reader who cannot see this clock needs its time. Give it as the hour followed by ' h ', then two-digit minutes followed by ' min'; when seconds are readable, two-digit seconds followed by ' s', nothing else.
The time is 7 h 35 min
